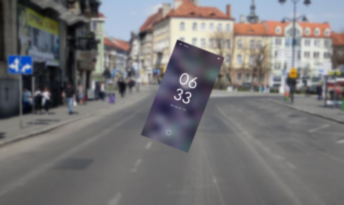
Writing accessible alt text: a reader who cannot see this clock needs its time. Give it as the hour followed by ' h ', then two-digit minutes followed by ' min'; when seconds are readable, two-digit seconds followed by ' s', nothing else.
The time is 6 h 33 min
